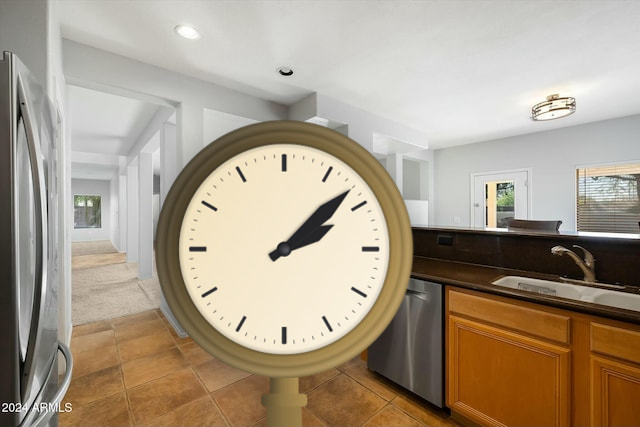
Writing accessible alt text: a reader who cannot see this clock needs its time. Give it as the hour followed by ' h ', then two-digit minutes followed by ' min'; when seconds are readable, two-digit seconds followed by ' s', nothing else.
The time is 2 h 08 min
